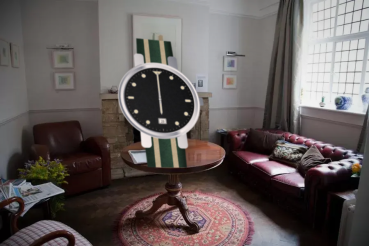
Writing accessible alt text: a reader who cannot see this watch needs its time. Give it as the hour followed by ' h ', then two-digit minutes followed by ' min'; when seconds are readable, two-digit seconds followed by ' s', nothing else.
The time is 6 h 00 min
